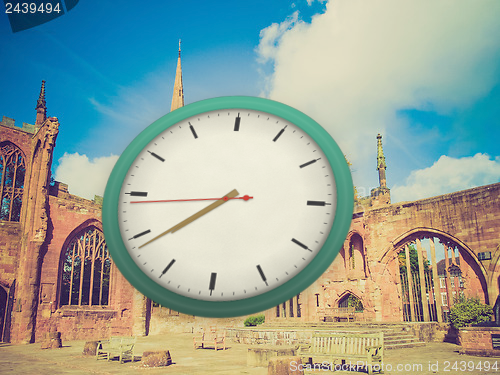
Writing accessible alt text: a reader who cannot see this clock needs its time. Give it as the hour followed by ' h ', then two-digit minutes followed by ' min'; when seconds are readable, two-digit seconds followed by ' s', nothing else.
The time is 7 h 38 min 44 s
